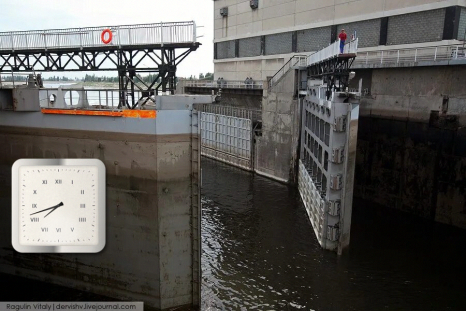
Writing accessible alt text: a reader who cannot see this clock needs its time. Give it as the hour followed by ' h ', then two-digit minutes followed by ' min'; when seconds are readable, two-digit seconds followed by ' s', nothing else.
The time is 7 h 42 min
